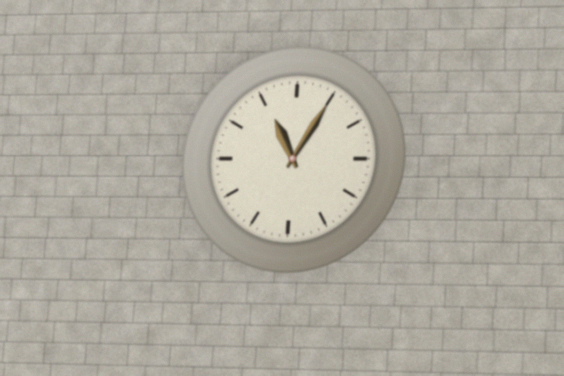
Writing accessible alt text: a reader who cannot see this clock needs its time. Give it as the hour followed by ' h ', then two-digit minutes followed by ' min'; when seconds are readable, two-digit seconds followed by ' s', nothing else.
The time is 11 h 05 min
